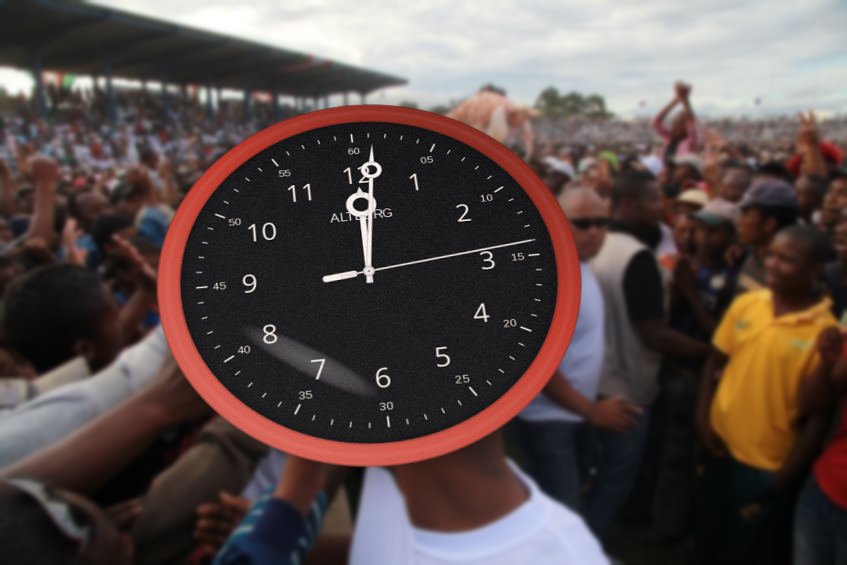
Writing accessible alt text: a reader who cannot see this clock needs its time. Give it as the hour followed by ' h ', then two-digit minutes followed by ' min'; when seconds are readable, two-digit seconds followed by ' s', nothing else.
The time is 12 h 01 min 14 s
